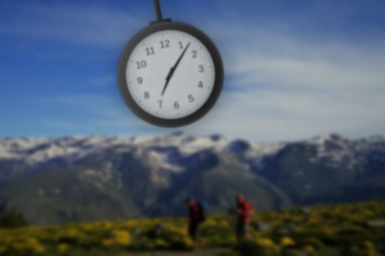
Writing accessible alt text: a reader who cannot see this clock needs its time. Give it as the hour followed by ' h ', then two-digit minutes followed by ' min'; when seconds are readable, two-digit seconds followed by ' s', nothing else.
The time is 7 h 07 min
